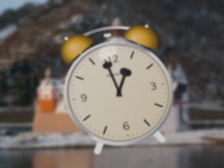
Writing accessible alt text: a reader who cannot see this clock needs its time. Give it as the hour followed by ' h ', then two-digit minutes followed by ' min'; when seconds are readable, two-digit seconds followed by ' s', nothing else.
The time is 12 h 58 min
